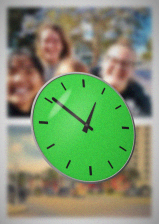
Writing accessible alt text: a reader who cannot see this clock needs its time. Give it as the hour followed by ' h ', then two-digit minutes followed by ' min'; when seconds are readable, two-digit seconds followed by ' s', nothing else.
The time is 12 h 51 min
